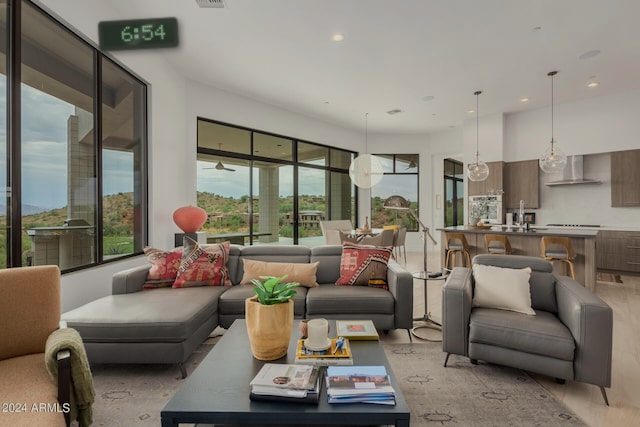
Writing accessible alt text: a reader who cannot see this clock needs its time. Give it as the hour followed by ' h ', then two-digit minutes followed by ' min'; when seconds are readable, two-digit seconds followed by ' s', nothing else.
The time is 6 h 54 min
